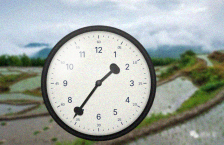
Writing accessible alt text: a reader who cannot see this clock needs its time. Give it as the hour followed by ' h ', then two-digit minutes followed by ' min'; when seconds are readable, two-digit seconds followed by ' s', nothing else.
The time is 1 h 36 min
